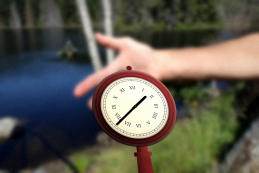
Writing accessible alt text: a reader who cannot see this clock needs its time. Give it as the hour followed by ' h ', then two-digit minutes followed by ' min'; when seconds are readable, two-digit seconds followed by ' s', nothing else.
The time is 1 h 38 min
